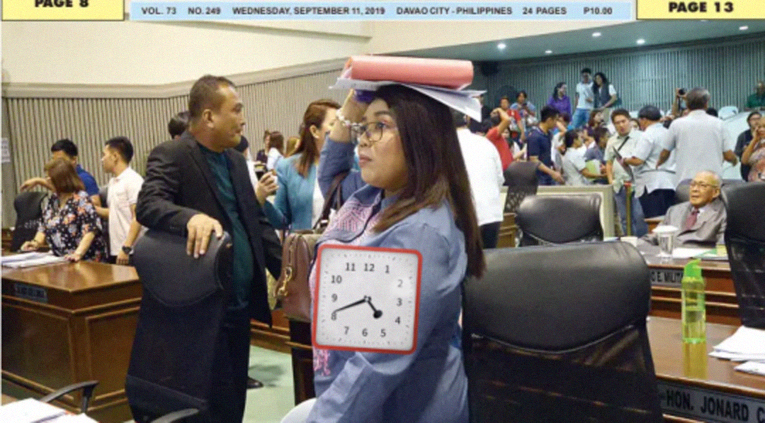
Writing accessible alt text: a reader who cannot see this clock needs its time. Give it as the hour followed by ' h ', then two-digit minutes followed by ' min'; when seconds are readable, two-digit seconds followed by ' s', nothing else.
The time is 4 h 41 min
